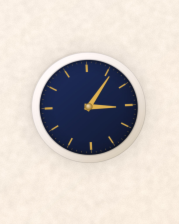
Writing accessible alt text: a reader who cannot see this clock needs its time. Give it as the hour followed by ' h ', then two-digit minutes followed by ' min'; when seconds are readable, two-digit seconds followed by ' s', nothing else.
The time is 3 h 06 min
